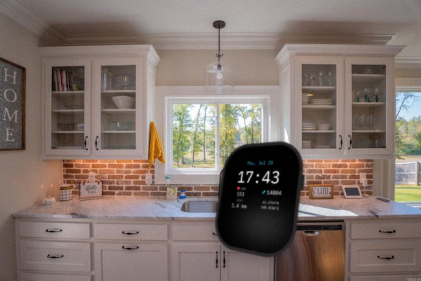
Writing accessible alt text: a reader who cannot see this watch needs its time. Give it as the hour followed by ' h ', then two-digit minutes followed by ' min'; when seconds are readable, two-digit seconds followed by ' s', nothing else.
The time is 17 h 43 min
